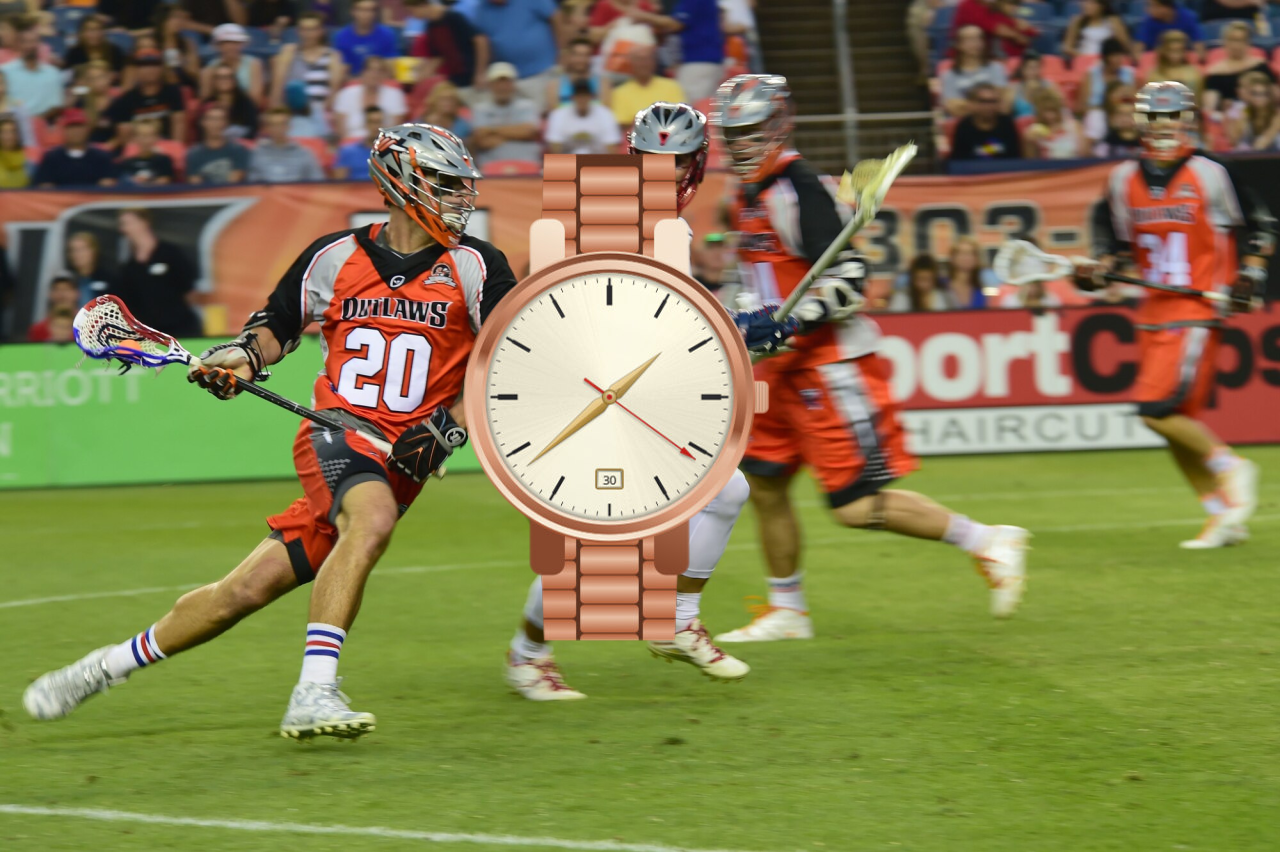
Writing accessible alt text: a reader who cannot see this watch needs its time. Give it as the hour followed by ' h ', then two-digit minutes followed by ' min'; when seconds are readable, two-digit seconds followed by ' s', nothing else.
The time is 1 h 38 min 21 s
